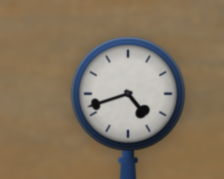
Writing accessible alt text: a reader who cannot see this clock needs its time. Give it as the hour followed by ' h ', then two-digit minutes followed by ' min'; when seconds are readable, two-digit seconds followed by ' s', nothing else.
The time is 4 h 42 min
